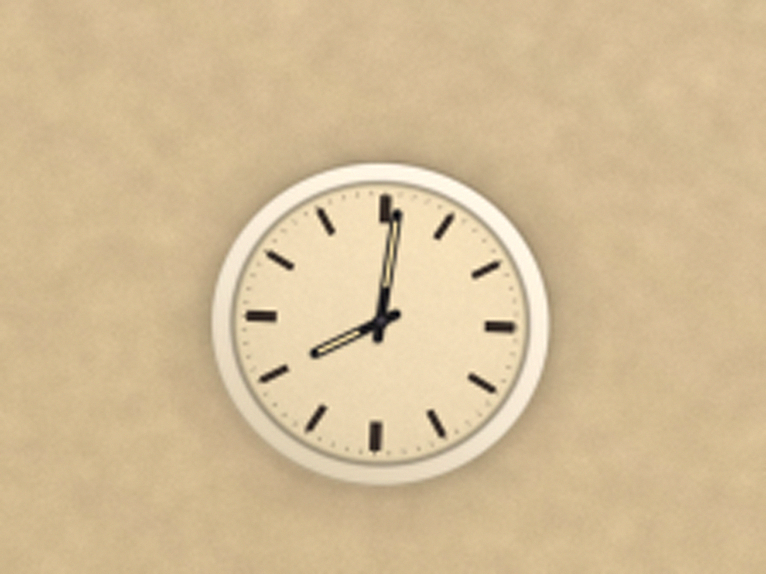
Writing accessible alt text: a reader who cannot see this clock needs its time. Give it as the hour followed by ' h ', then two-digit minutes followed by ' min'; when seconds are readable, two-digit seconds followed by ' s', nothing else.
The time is 8 h 01 min
